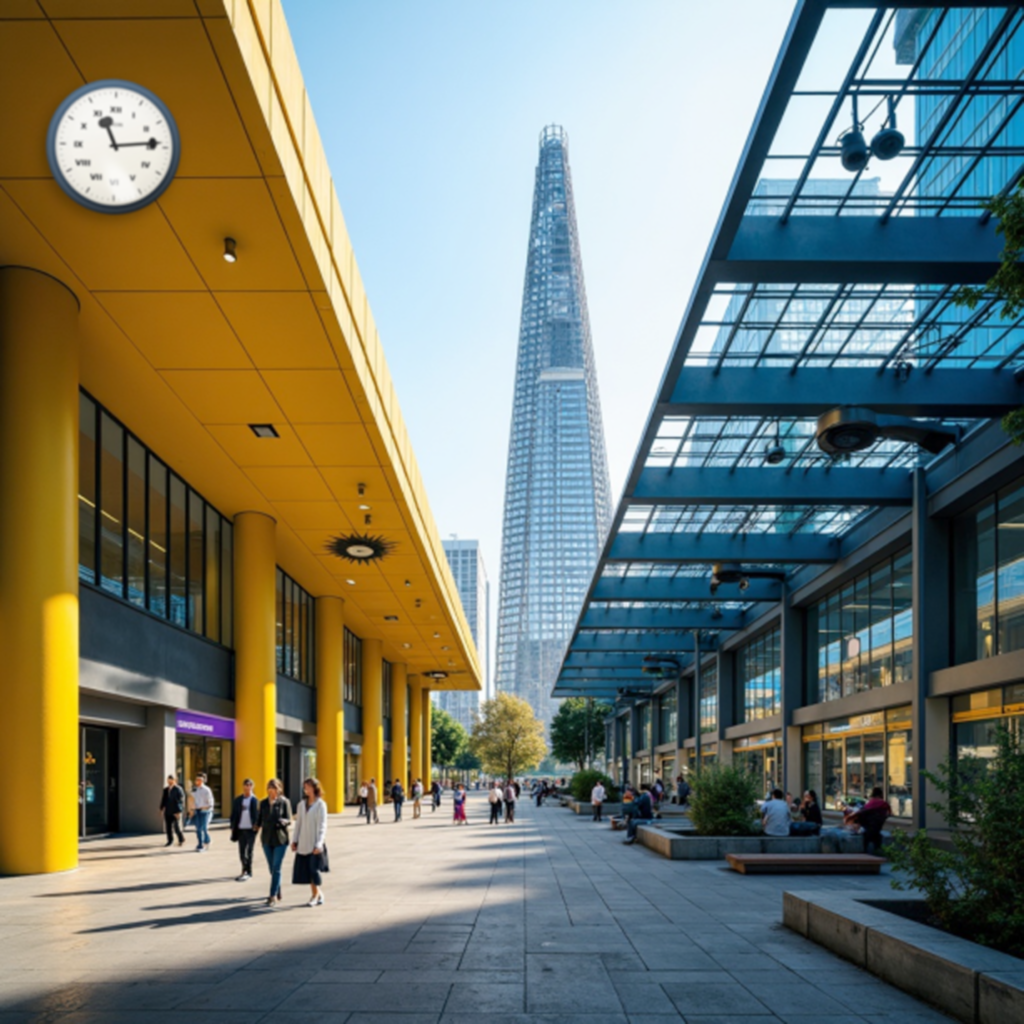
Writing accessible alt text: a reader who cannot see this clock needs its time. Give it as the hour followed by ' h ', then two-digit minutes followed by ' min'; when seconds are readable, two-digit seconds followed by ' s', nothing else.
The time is 11 h 14 min
